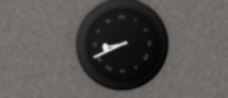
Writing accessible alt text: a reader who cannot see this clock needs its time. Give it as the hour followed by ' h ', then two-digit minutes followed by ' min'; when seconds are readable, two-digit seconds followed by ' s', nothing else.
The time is 8 h 41 min
